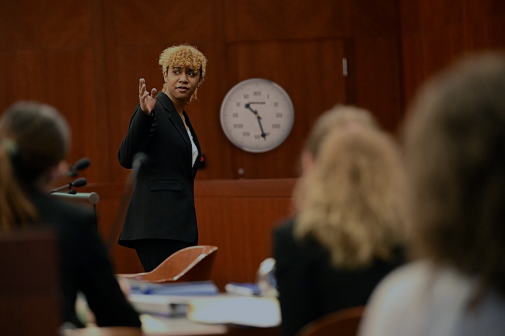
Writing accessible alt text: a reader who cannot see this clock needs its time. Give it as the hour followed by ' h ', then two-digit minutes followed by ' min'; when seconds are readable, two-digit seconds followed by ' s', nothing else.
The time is 10 h 27 min
